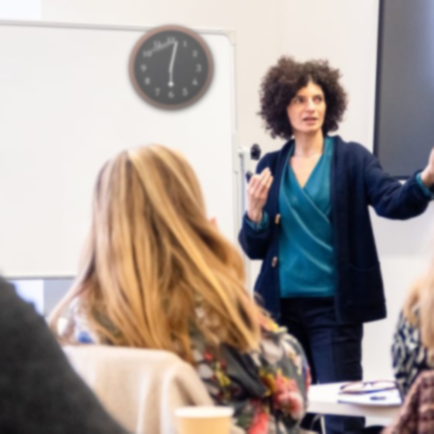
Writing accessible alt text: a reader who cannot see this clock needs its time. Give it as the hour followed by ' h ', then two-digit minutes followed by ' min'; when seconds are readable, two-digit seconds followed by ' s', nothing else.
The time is 6 h 02 min
